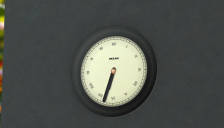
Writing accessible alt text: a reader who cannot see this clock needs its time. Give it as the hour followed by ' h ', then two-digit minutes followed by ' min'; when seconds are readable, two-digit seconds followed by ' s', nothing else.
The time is 6 h 33 min
